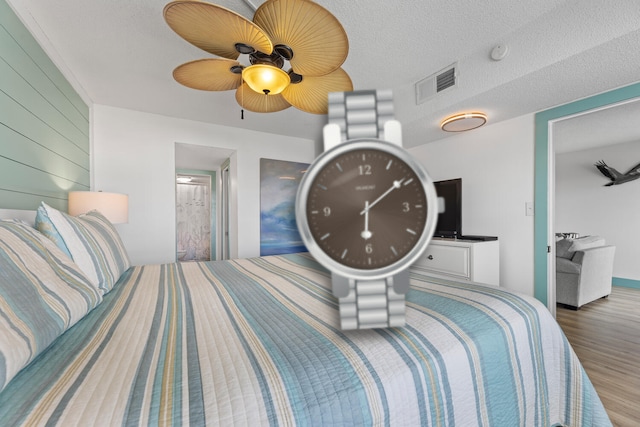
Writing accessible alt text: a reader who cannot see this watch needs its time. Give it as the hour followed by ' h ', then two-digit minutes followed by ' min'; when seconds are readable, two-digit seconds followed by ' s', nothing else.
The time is 6 h 09 min
